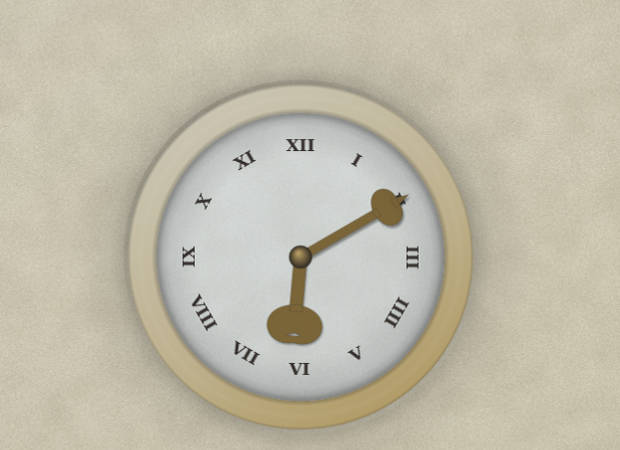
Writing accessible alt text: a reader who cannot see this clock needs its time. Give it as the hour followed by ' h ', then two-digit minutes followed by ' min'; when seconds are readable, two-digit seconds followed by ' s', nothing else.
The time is 6 h 10 min
